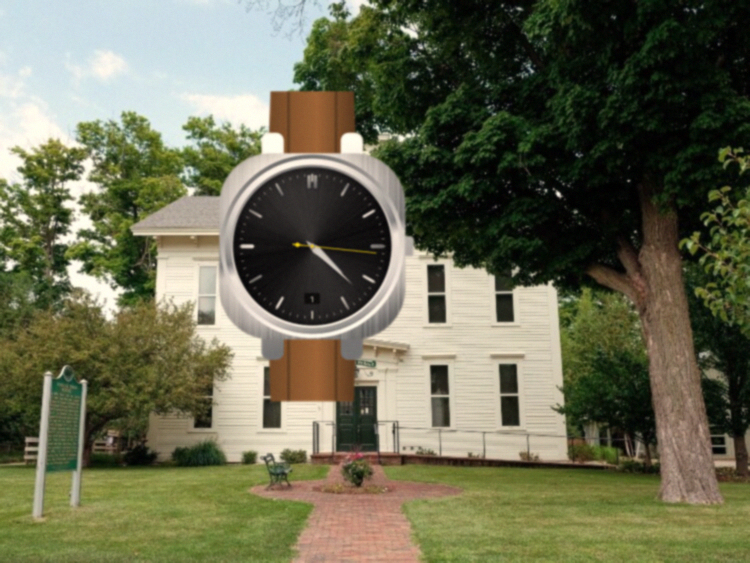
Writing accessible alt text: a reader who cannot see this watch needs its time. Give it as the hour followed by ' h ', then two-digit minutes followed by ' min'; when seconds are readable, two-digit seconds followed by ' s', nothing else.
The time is 4 h 22 min 16 s
